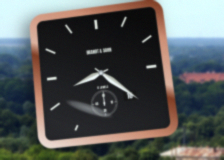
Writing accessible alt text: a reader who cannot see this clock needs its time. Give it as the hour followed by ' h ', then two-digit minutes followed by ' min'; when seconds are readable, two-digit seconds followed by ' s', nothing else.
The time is 8 h 22 min
